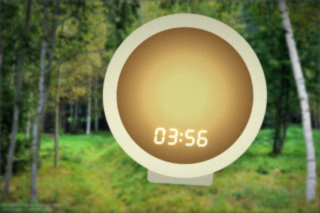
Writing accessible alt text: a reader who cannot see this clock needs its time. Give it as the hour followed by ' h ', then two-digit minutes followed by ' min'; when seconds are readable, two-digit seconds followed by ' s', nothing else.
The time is 3 h 56 min
